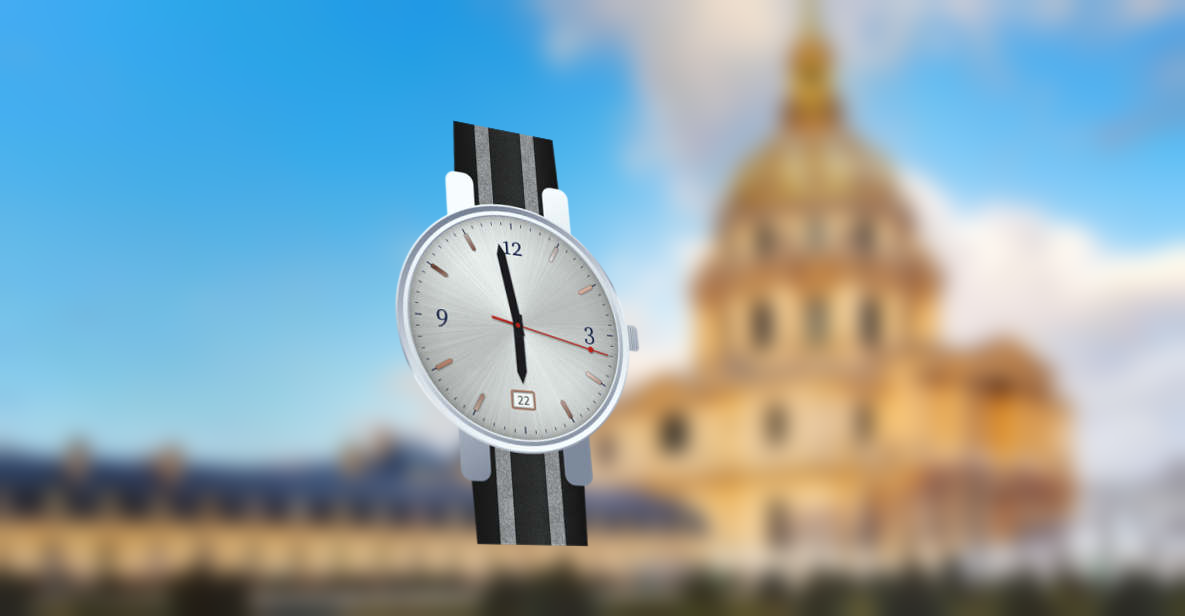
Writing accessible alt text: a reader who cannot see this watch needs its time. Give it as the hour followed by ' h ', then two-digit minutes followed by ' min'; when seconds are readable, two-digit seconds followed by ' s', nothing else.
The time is 5 h 58 min 17 s
